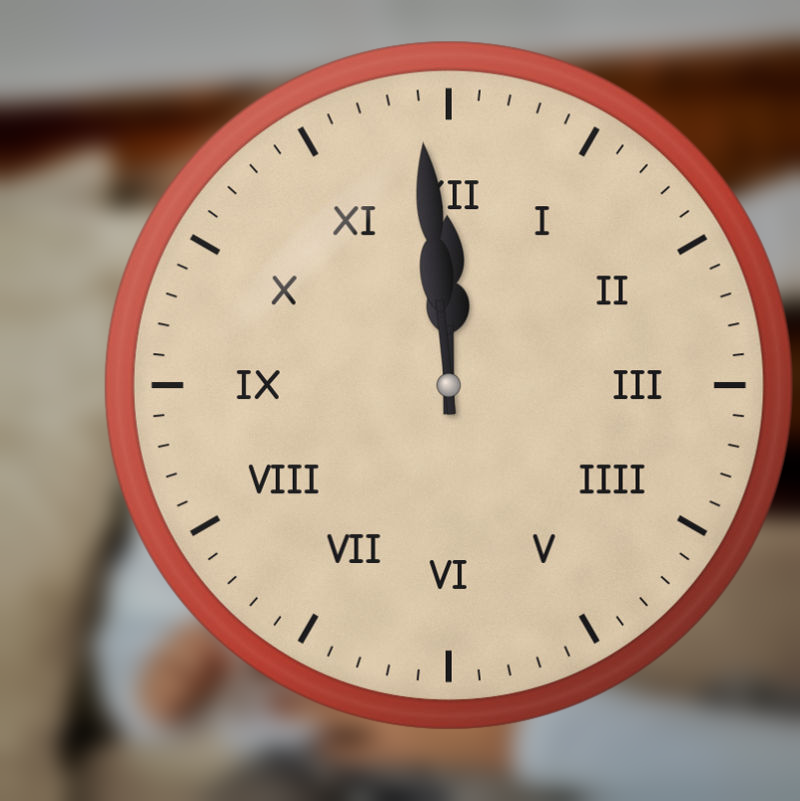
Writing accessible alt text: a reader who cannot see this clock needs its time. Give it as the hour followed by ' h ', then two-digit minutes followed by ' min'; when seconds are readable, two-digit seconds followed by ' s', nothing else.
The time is 11 h 59 min
